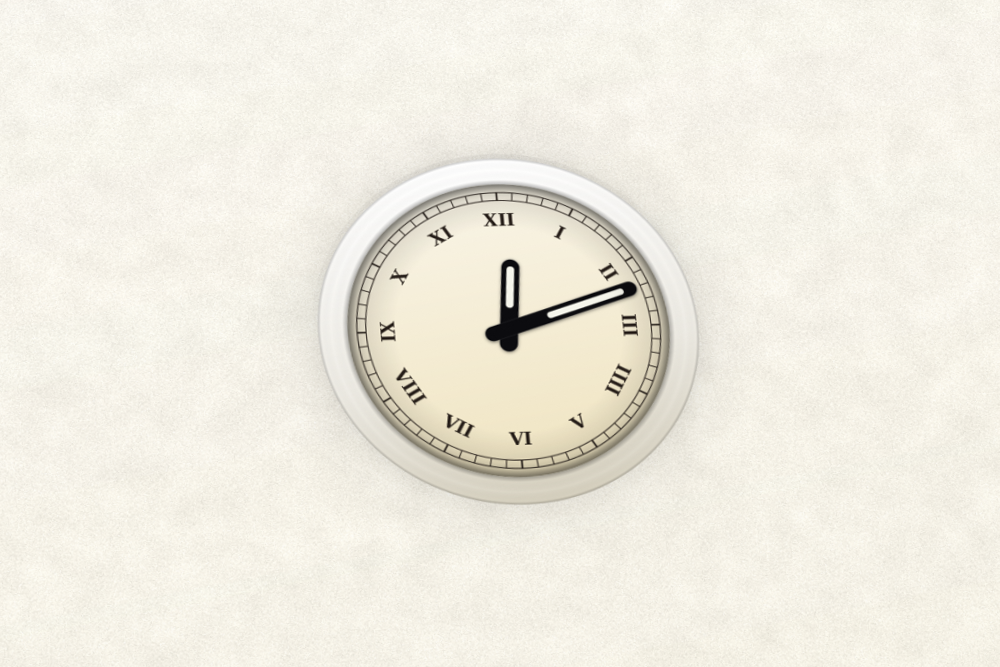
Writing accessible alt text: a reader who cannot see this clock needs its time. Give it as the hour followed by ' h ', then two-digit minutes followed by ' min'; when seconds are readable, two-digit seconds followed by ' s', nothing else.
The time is 12 h 12 min
